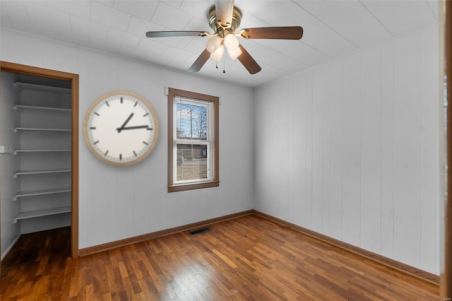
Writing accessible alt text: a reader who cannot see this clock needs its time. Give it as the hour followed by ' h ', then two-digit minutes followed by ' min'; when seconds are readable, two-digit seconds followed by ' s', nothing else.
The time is 1 h 14 min
